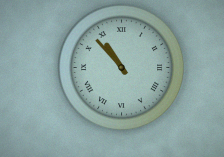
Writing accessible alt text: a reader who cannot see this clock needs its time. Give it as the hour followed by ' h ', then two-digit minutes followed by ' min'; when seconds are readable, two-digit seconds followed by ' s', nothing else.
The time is 10 h 53 min
